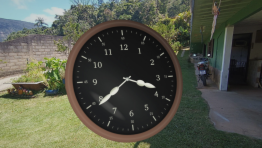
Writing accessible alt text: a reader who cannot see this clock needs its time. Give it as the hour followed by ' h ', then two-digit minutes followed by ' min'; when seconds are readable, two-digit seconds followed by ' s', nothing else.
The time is 3 h 39 min
